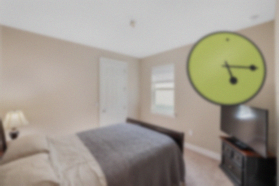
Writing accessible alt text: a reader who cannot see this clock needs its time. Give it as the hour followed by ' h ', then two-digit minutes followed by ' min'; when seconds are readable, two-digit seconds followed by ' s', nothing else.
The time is 5 h 15 min
